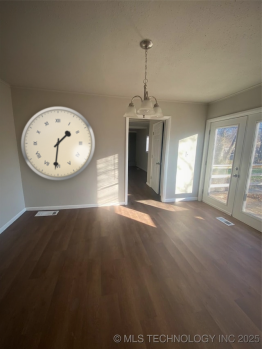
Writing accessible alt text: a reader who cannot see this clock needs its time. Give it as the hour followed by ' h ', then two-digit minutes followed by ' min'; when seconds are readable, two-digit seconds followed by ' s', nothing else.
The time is 1 h 31 min
